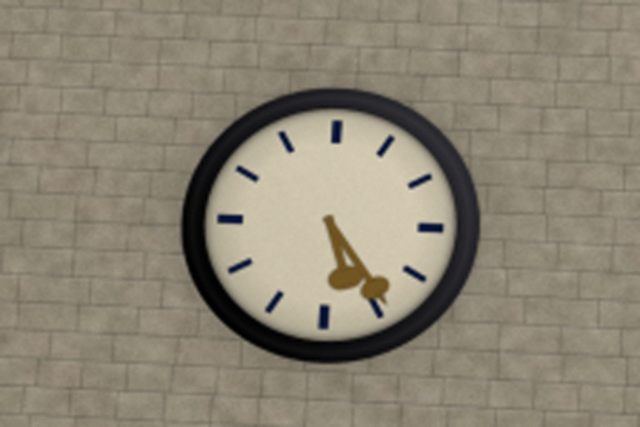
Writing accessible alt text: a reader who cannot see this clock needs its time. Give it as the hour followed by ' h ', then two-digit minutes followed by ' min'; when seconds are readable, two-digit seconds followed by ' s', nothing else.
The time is 5 h 24 min
